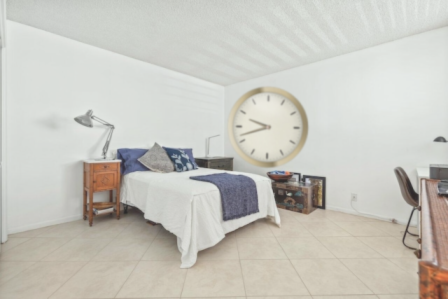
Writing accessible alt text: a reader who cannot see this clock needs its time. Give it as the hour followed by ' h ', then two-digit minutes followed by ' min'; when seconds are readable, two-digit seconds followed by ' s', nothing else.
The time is 9 h 42 min
